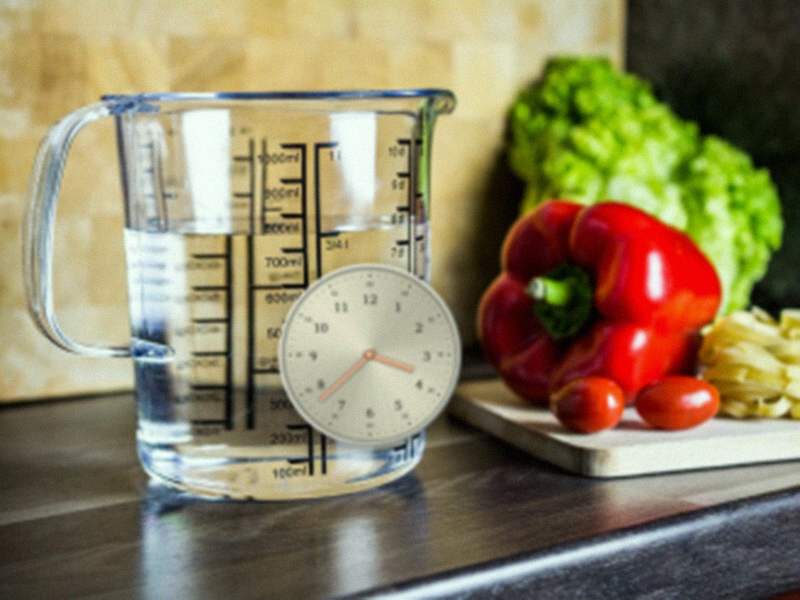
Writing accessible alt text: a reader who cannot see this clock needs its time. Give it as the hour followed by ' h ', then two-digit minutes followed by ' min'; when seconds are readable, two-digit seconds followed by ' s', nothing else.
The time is 3 h 38 min
